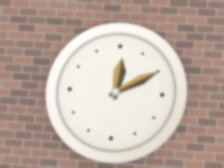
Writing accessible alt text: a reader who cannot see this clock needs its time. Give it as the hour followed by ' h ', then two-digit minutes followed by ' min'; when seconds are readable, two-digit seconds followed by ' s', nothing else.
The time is 12 h 10 min
